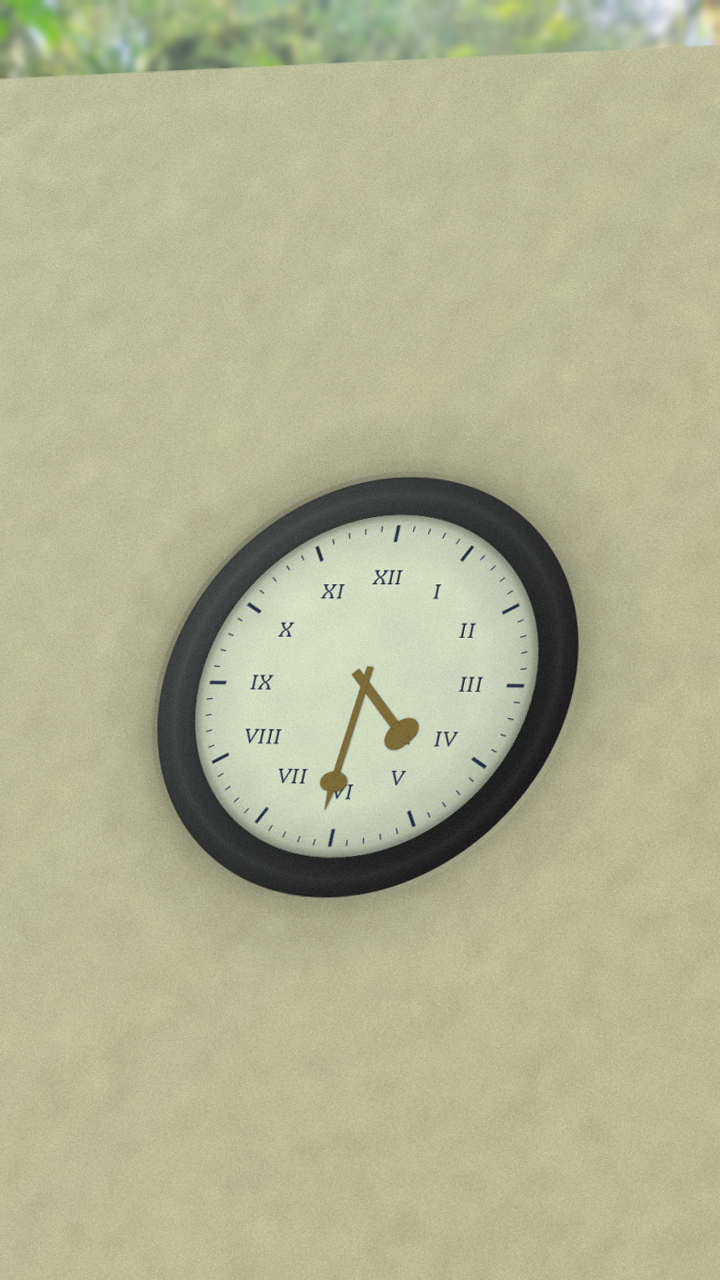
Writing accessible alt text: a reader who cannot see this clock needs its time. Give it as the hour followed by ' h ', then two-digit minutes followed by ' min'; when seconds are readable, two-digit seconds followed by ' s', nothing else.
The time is 4 h 31 min
